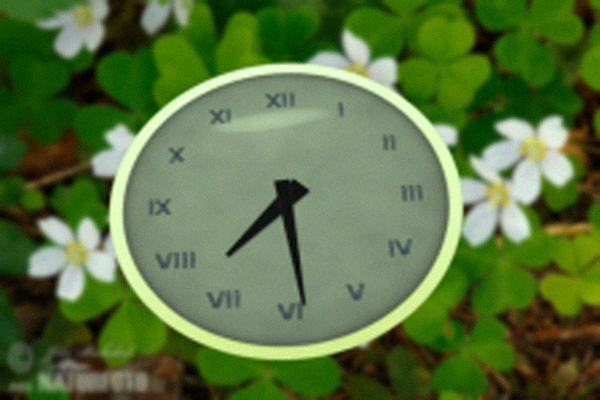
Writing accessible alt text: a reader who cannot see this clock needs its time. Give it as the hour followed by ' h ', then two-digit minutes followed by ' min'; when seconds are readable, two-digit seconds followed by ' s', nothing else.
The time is 7 h 29 min
